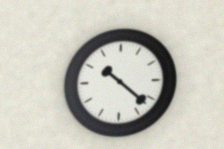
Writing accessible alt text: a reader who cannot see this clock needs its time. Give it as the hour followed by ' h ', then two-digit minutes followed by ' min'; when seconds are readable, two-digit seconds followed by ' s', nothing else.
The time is 10 h 22 min
